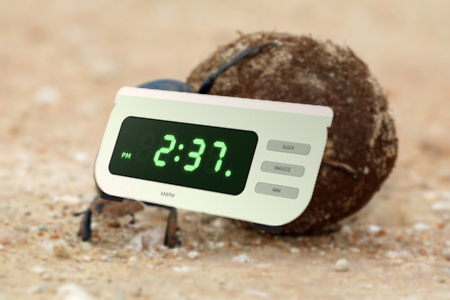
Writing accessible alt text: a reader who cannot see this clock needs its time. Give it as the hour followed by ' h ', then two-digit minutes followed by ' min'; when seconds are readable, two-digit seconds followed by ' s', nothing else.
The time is 2 h 37 min
